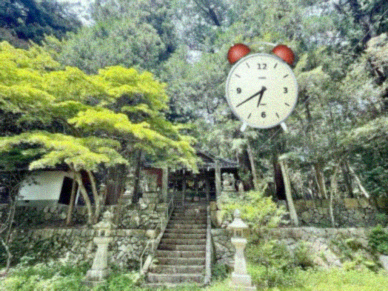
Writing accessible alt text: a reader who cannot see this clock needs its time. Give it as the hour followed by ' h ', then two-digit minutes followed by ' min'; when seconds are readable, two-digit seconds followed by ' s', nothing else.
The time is 6 h 40 min
